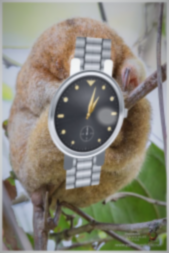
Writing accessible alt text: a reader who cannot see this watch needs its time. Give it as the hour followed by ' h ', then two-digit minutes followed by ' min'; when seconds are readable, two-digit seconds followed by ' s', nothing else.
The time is 1 h 02 min
